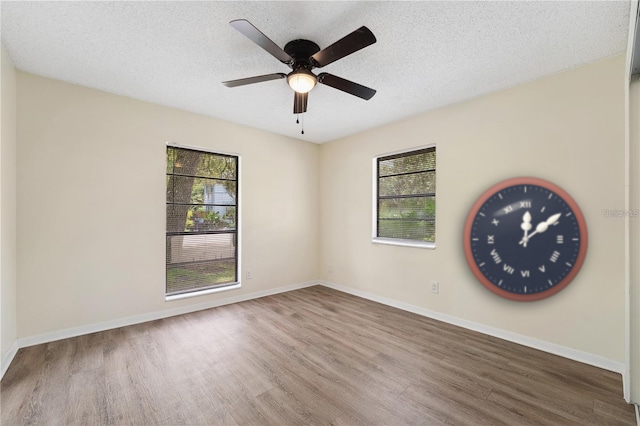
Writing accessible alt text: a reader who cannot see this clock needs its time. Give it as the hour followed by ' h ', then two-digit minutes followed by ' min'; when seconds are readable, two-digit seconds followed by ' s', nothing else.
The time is 12 h 09 min
